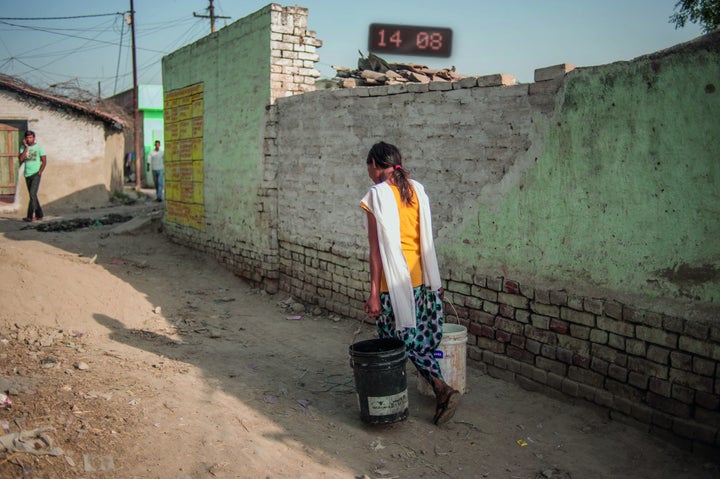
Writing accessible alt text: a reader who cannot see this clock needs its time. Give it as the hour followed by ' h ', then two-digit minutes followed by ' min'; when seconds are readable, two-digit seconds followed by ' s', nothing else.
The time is 14 h 08 min
